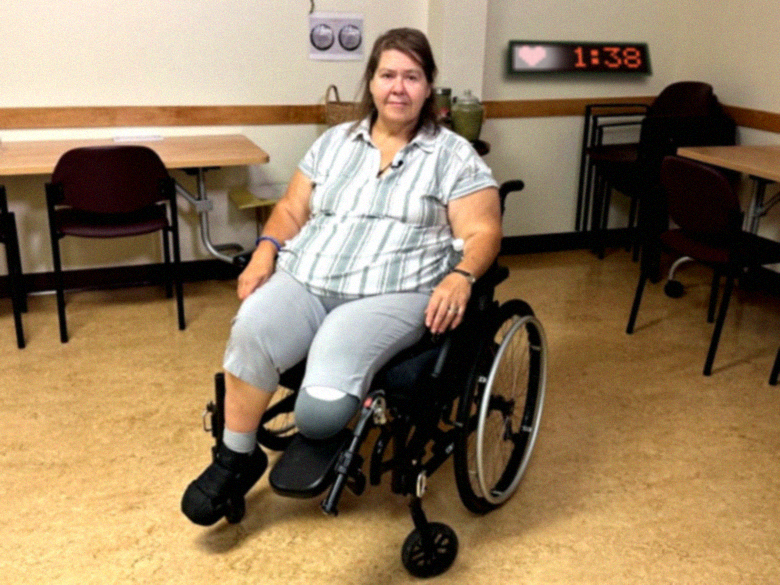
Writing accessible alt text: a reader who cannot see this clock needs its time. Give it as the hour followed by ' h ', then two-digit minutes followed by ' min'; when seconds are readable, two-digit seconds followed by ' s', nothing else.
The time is 1 h 38 min
